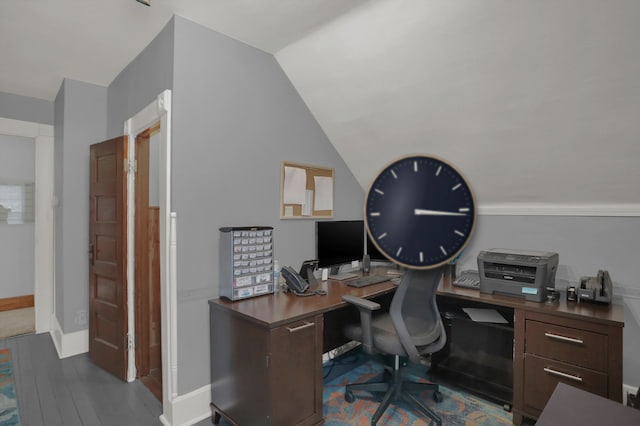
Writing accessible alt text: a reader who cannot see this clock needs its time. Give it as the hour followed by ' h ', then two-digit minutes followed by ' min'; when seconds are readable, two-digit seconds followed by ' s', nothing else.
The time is 3 h 16 min
